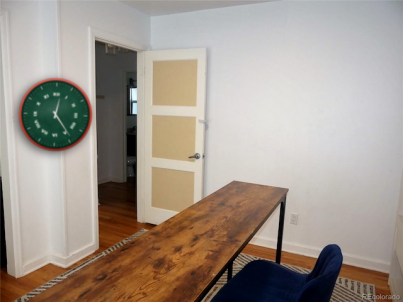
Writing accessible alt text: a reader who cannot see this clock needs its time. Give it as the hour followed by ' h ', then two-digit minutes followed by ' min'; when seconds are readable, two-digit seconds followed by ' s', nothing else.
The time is 12 h 24 min
